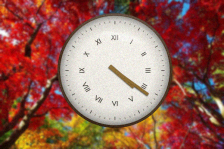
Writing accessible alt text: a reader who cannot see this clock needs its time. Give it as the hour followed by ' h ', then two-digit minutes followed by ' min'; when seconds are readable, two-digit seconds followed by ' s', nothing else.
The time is 4 h 21 min
